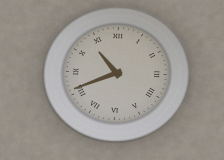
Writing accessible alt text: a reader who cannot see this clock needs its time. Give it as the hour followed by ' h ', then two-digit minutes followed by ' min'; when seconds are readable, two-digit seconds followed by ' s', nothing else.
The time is 10 h 41 min
